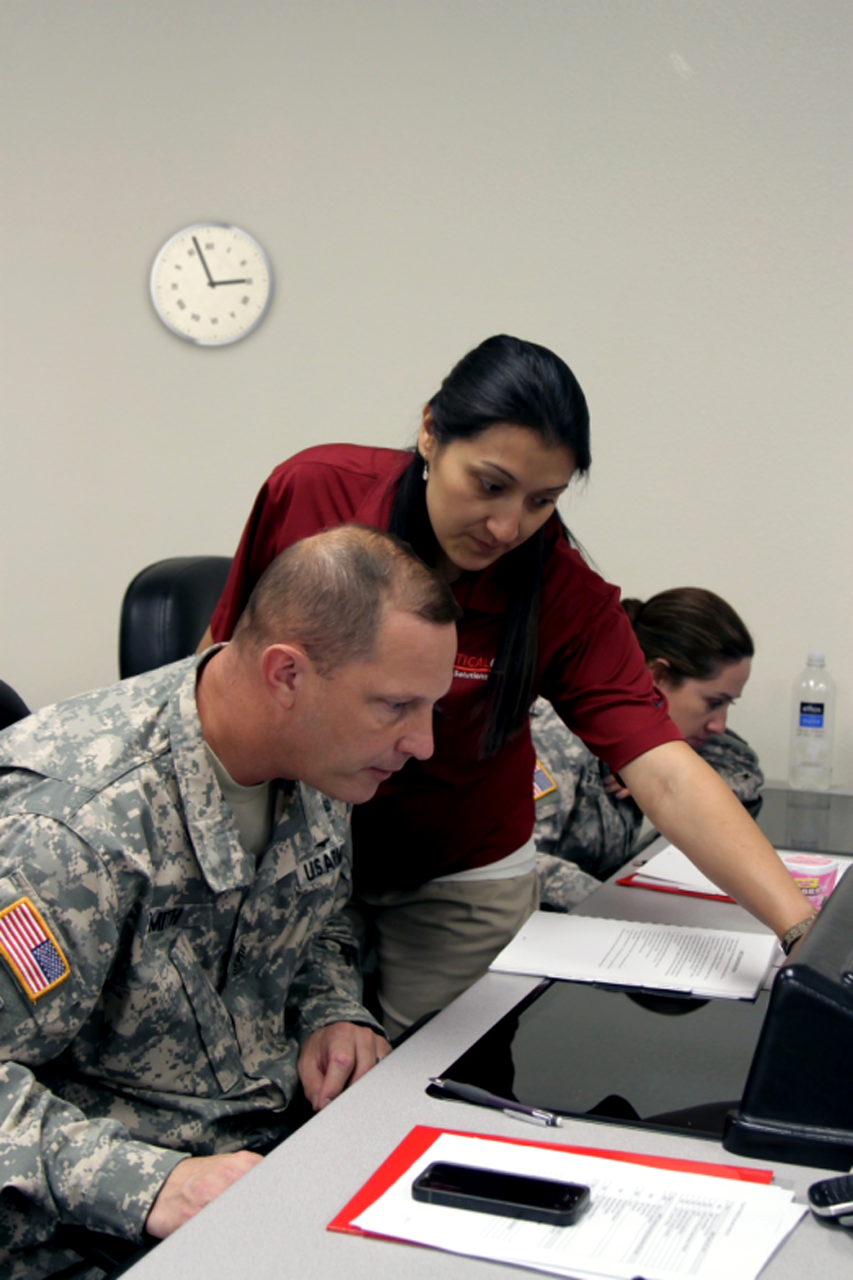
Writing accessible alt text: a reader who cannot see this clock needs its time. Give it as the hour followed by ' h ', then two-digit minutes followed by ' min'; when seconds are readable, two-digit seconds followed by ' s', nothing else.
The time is 2 h 57 min
